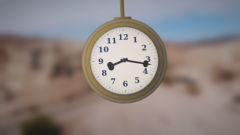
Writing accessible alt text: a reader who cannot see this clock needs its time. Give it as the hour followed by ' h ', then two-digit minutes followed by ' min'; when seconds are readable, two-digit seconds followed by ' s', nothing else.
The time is 8 h 17 min
